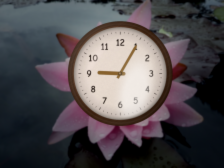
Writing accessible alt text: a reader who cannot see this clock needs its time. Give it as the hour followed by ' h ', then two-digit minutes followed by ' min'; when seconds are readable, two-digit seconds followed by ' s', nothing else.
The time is 9 h 05 min
